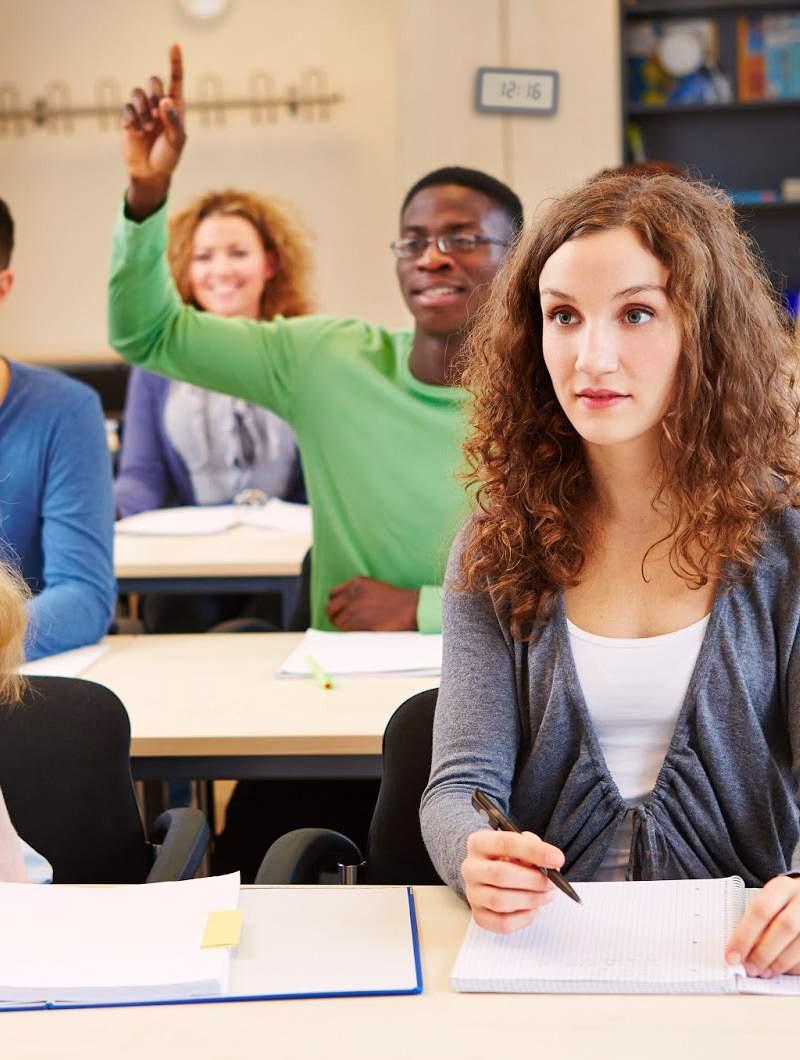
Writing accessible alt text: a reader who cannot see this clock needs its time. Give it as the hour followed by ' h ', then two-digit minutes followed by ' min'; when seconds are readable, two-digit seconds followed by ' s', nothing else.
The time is 12 h 16 min
